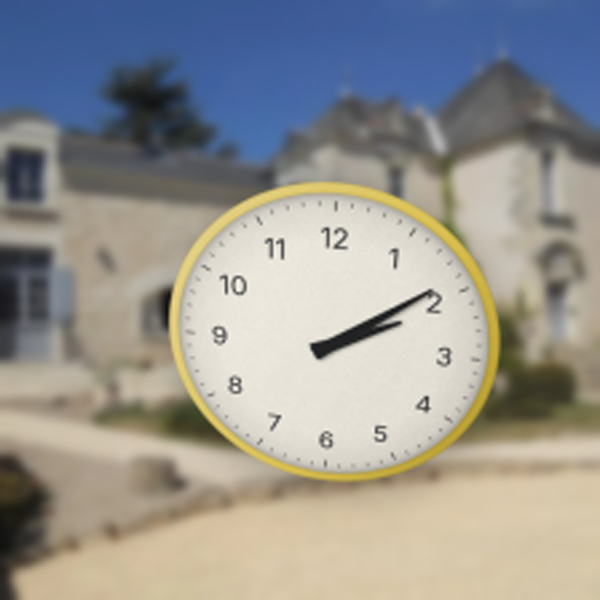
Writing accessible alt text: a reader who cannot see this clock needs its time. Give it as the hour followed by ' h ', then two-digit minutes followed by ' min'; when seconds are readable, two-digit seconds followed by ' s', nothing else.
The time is 2 h 09 min
